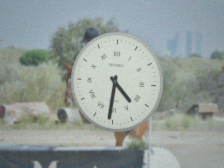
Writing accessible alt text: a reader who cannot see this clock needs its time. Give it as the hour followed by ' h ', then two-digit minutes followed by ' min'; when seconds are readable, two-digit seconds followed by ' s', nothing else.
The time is 4 h 31 min
